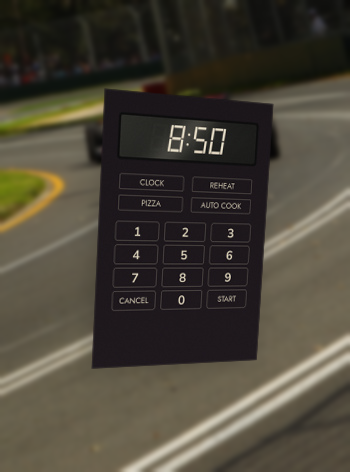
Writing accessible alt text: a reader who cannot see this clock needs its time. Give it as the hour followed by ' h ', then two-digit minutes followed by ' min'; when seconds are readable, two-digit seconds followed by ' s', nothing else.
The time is 8 h 50 min
